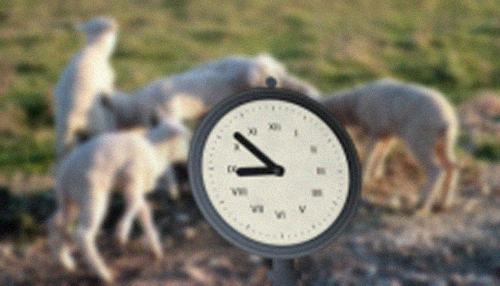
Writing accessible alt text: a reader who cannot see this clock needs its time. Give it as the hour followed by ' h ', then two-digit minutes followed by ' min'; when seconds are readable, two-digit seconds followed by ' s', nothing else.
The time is 8 h 52 min
